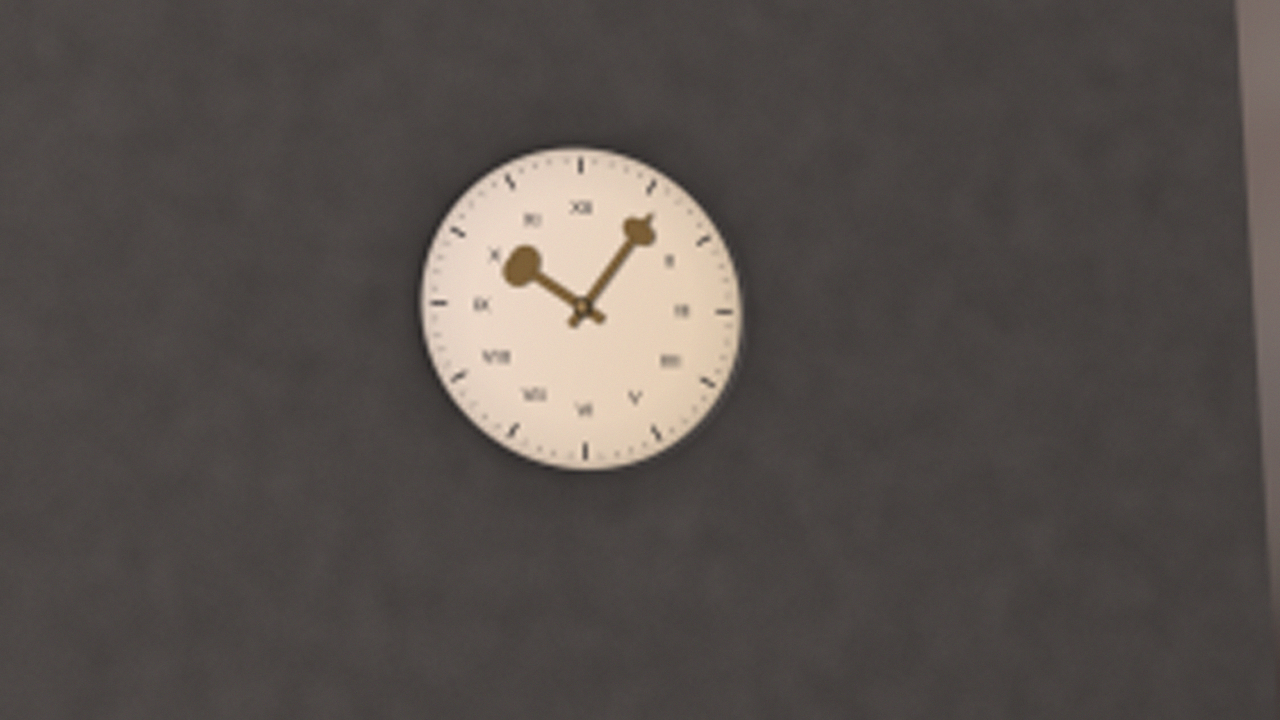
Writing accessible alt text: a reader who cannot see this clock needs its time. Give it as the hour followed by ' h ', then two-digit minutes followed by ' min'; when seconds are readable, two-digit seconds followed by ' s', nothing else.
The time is 10 h 06 min
